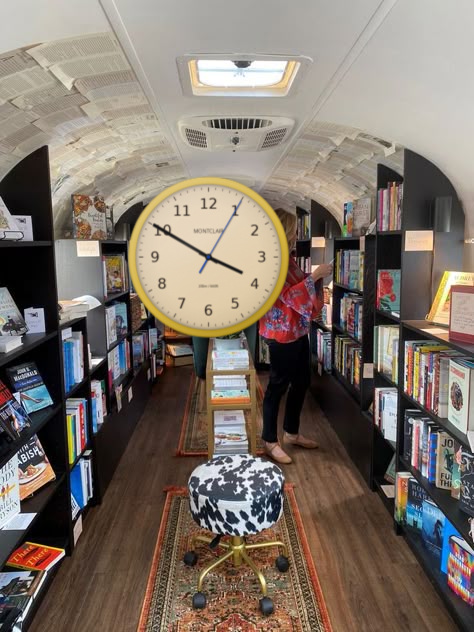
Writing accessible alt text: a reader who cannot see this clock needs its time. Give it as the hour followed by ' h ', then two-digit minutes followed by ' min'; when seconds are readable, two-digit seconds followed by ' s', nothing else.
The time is 3 h 50 min 05 s
